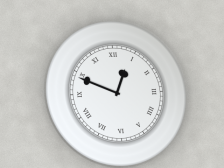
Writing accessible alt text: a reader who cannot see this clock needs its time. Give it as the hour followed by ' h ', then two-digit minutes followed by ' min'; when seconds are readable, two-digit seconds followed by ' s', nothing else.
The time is 12 h 49 min
